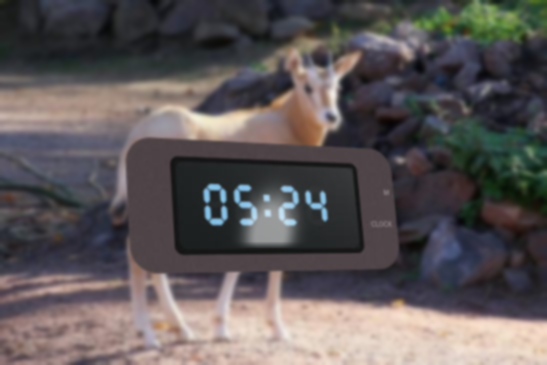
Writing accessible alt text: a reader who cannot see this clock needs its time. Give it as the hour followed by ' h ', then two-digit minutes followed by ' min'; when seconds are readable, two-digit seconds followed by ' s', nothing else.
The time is 5 h 24 min
